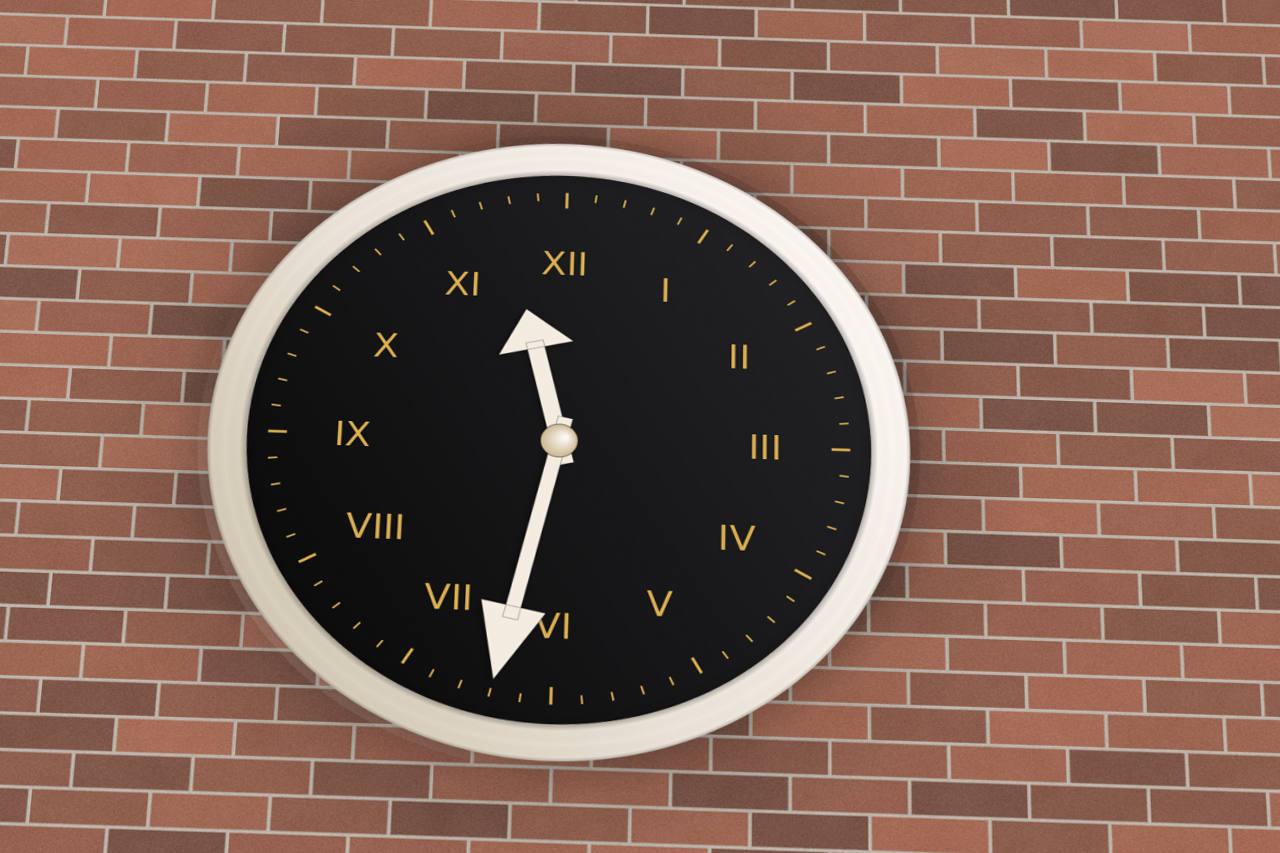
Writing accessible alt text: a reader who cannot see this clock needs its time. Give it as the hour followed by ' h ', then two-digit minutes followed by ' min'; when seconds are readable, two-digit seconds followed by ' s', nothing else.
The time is 11 h 32 min
